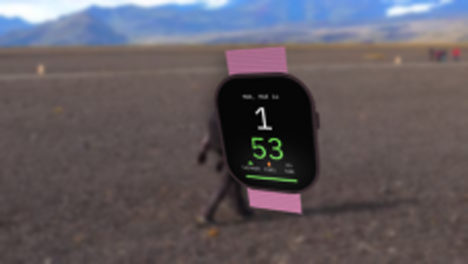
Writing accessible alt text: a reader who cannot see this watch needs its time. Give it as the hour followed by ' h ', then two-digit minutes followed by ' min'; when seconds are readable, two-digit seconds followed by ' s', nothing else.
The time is 1 h 53 min
